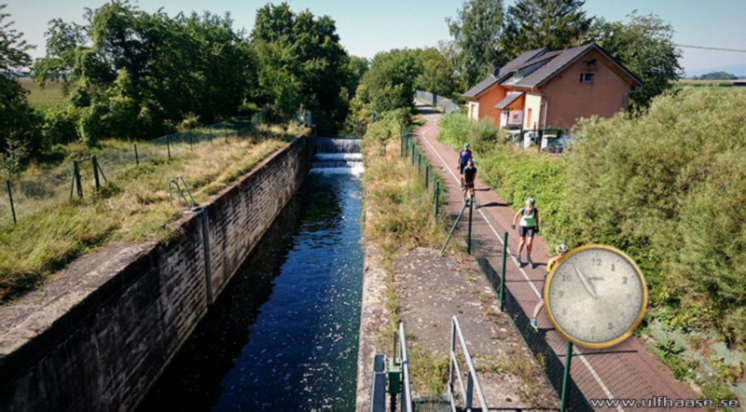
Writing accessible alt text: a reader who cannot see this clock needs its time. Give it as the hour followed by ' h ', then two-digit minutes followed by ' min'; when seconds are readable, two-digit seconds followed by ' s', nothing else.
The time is 10 h 54 min
